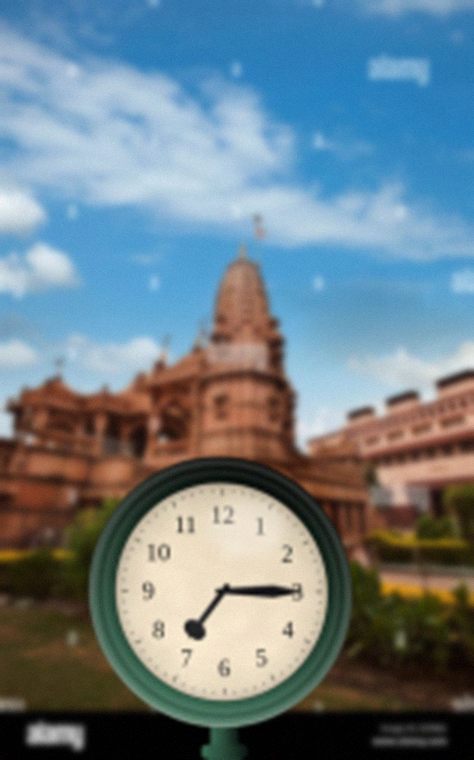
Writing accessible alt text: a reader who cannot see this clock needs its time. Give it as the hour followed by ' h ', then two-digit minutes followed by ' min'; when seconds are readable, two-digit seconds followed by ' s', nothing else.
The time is 7 h 15 min
